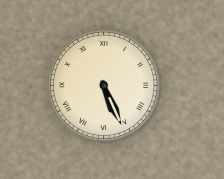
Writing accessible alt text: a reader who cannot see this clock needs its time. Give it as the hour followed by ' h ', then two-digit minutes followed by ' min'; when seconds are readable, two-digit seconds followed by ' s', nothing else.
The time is 5 h 26 min
